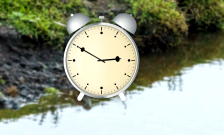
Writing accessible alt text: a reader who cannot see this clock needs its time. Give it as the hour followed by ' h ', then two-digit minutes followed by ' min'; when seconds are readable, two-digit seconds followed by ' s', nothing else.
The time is 2 h 50 min
